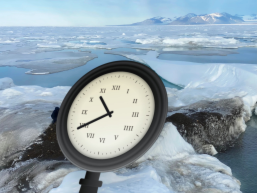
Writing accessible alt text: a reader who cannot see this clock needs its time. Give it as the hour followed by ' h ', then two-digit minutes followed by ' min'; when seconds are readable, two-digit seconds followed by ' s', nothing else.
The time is 10 h 40 min
